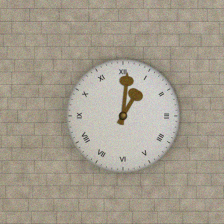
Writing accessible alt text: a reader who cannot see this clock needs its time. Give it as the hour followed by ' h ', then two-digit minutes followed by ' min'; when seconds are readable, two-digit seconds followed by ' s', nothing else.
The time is 1 h 01 min
